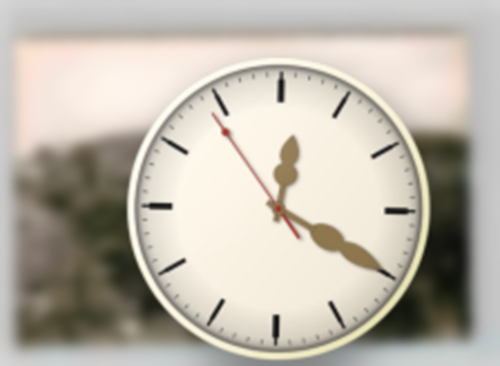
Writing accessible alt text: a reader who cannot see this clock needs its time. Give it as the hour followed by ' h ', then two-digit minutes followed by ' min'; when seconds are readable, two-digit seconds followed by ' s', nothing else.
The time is 12 h 19 min 54 s
